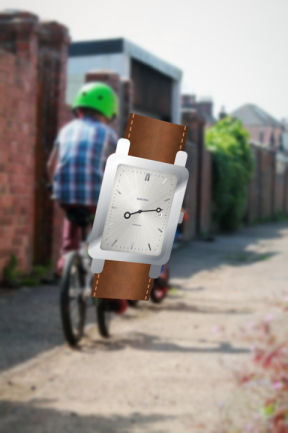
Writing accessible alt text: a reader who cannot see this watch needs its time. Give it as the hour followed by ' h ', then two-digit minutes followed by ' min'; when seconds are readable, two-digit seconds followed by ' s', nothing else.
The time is 8 h 13 min
